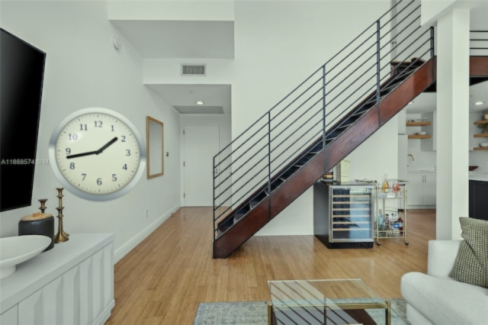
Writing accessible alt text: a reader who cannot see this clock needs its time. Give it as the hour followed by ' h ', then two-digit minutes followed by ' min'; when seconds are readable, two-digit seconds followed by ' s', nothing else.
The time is 1 h 43 min
